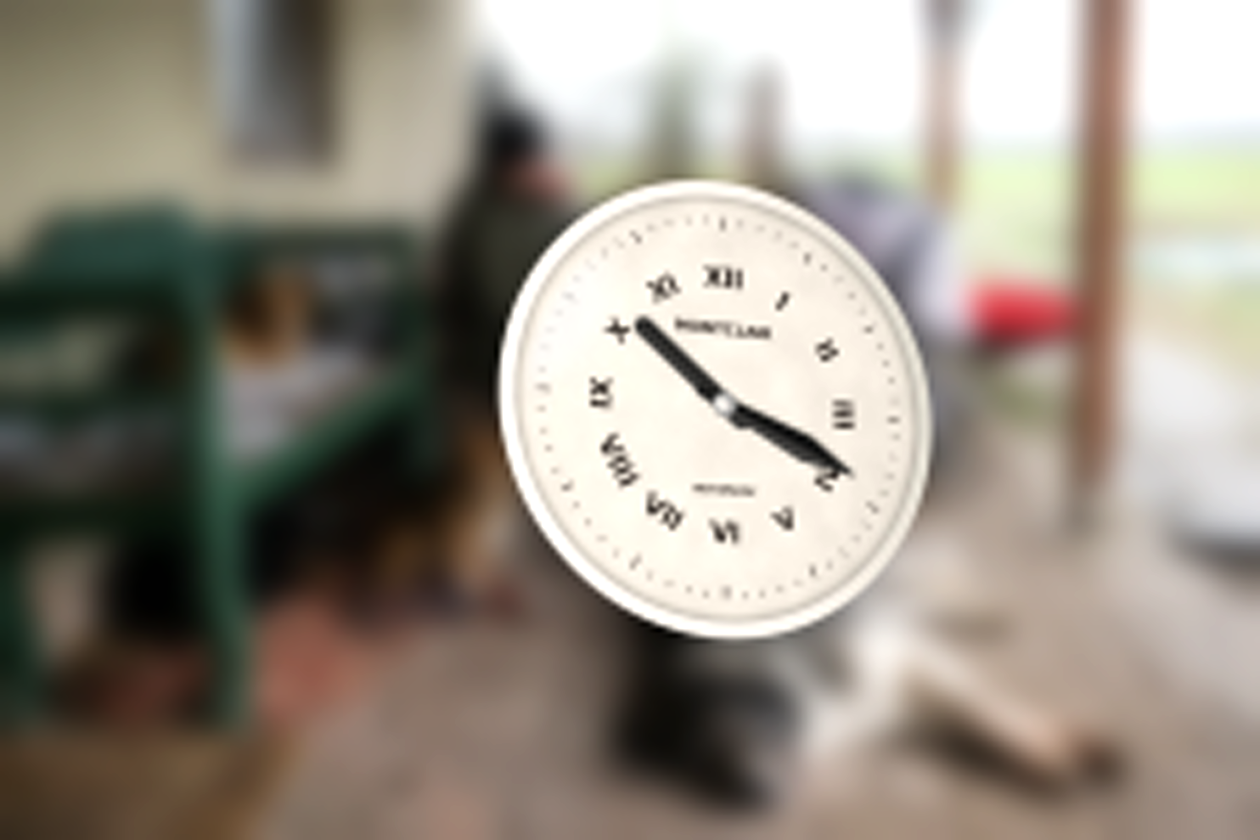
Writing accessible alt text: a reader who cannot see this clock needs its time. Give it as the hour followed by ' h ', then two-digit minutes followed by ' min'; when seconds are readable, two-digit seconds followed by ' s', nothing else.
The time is 10 h 19 min
